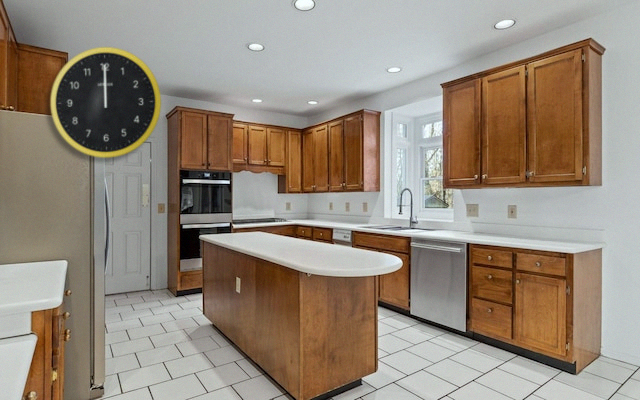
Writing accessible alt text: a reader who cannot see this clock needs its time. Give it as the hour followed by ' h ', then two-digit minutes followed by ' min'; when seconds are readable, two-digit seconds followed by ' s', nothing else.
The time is 12 h 00 min
